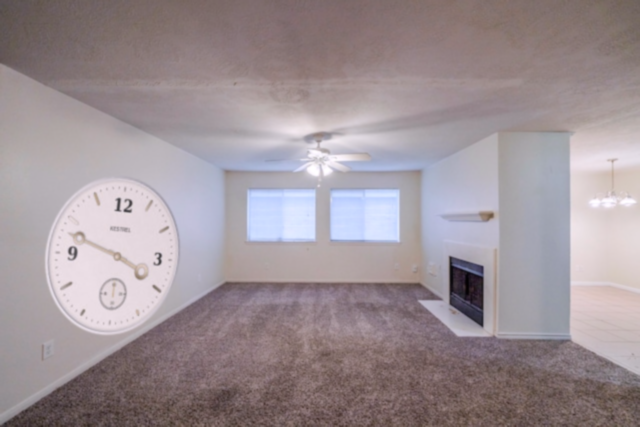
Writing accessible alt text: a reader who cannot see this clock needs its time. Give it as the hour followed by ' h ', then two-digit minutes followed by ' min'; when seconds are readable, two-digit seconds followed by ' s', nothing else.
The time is 3 h 48 min
